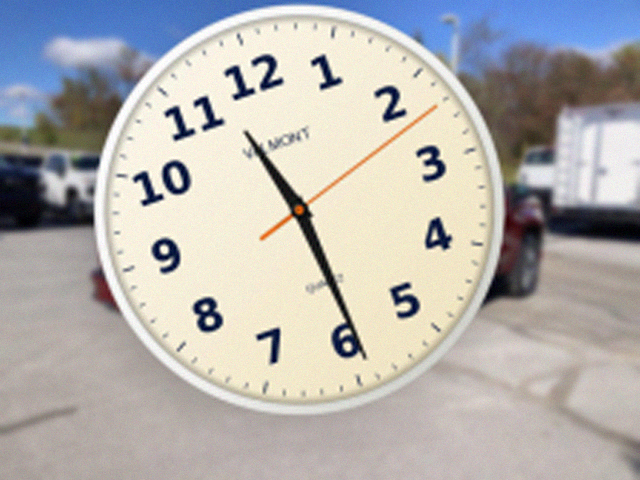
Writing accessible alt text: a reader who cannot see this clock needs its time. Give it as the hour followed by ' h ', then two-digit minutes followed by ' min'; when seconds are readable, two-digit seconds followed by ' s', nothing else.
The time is 11 h 29 min 12 s
